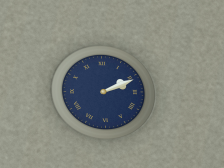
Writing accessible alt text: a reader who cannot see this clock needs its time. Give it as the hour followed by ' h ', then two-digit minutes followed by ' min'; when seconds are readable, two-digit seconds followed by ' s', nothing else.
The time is 2 h 11 min
